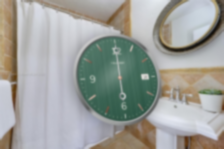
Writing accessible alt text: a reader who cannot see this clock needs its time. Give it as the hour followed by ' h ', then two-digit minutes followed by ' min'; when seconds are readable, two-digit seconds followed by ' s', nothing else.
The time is 6 h 00 min
